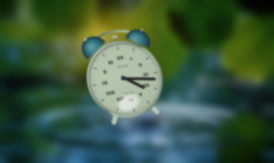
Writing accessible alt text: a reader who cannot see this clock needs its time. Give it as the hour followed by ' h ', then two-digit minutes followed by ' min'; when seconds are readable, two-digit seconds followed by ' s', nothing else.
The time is 4 h 17 min
